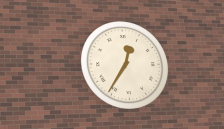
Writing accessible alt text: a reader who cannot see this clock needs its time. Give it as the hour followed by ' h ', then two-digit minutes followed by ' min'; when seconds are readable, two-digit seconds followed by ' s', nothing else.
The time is 12 h 36 min
